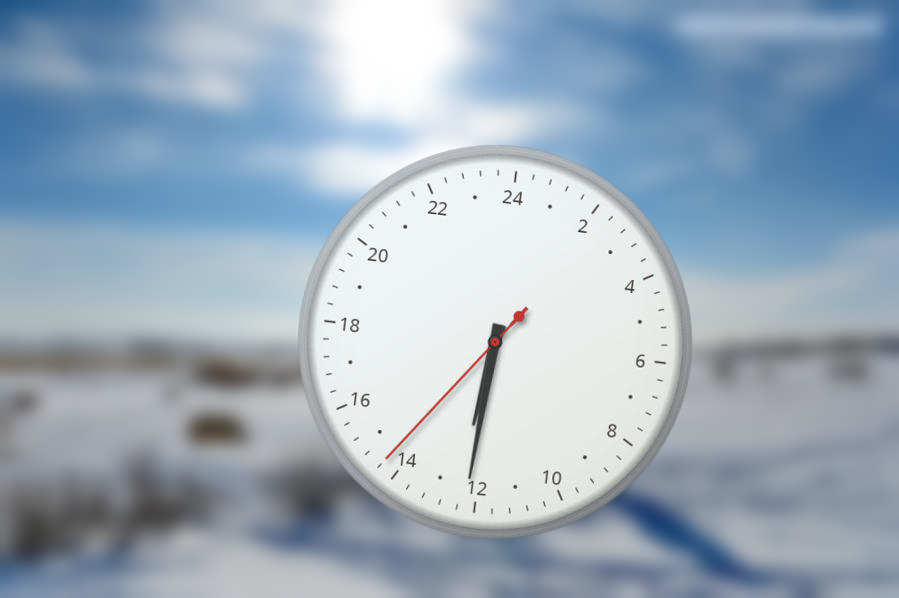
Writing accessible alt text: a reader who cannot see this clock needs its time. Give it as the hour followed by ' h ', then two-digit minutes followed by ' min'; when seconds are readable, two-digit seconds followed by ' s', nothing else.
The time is 12 h 30 min 36 s
